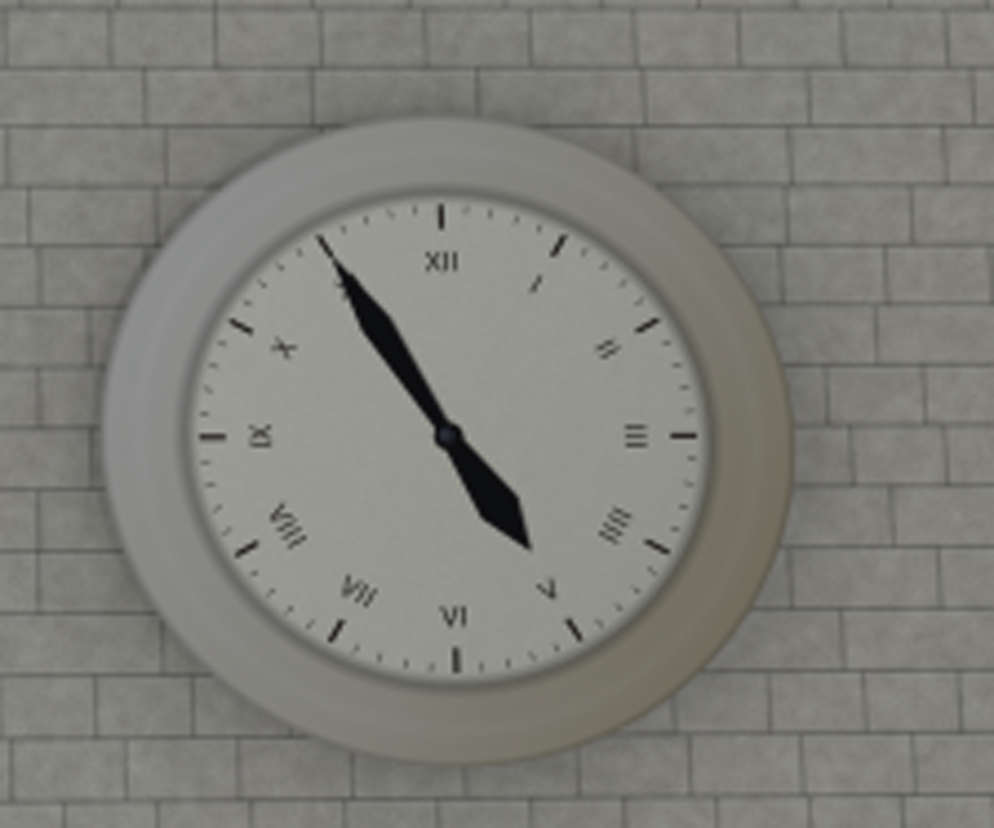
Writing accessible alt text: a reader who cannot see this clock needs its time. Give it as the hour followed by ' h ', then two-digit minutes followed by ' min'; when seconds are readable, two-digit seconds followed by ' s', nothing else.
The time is 4 h 55 min
